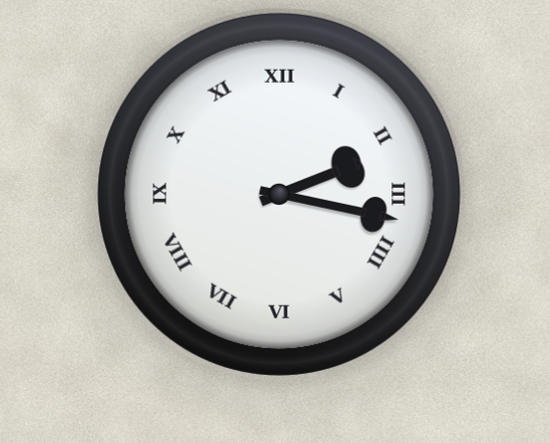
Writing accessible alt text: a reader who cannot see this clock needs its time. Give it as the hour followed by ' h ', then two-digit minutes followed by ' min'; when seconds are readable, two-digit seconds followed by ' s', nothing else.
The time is 2 h 17 min
